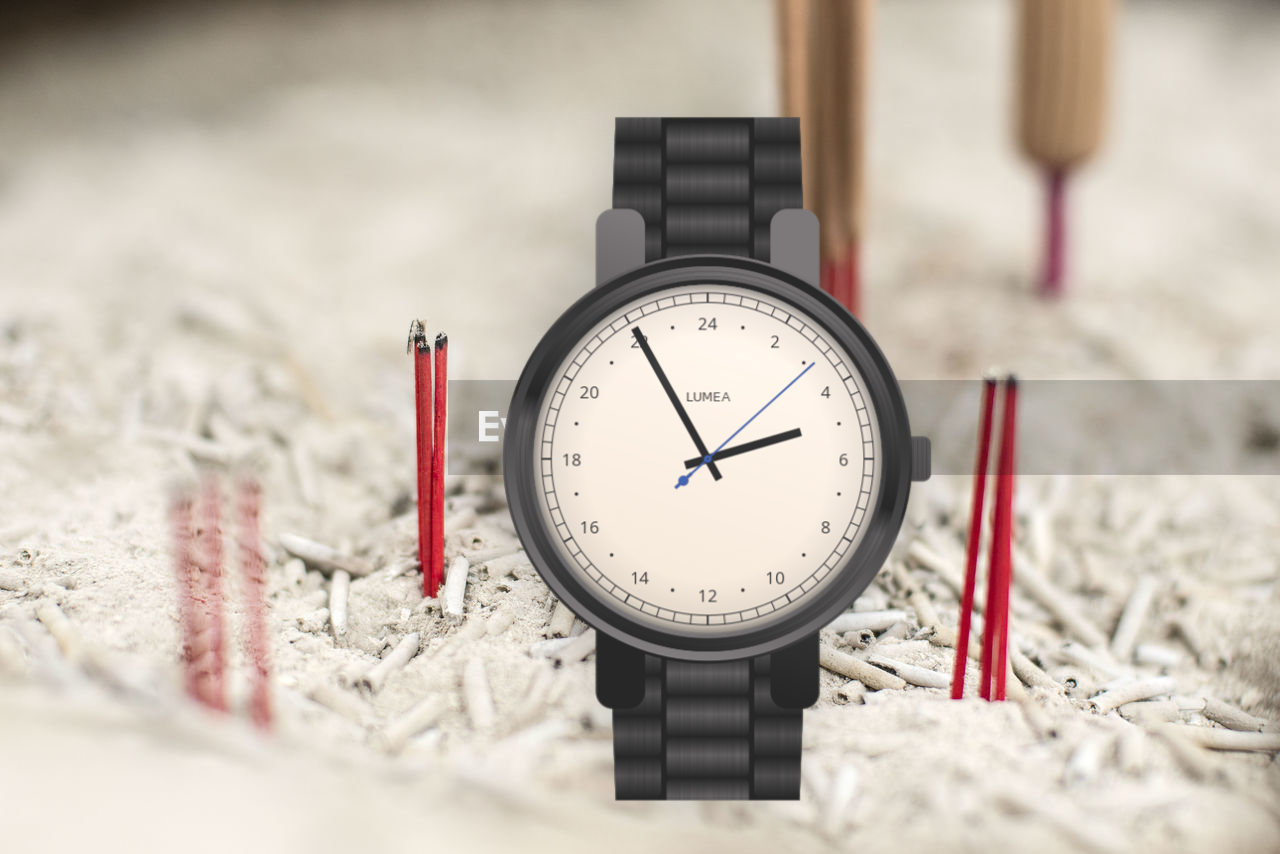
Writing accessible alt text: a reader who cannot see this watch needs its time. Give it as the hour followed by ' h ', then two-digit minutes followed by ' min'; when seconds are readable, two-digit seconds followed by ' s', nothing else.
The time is 4 h 55 min 08 s
